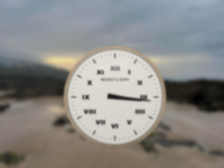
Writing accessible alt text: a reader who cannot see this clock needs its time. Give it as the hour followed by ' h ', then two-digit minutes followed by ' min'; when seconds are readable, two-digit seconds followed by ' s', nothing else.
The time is 3 h 16 min
